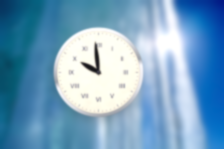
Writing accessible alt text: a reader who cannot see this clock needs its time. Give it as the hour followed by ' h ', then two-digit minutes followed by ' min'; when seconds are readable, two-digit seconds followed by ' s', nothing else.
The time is 9 h 59 min
